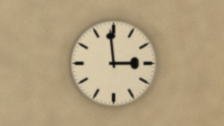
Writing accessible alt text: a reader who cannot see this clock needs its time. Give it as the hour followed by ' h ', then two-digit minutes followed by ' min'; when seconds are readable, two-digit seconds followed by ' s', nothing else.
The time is 2 h 59 min
